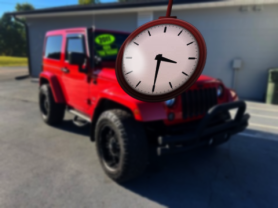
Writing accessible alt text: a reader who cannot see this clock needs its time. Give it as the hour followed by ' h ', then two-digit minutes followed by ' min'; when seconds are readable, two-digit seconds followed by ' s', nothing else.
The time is 3 h 30 min
